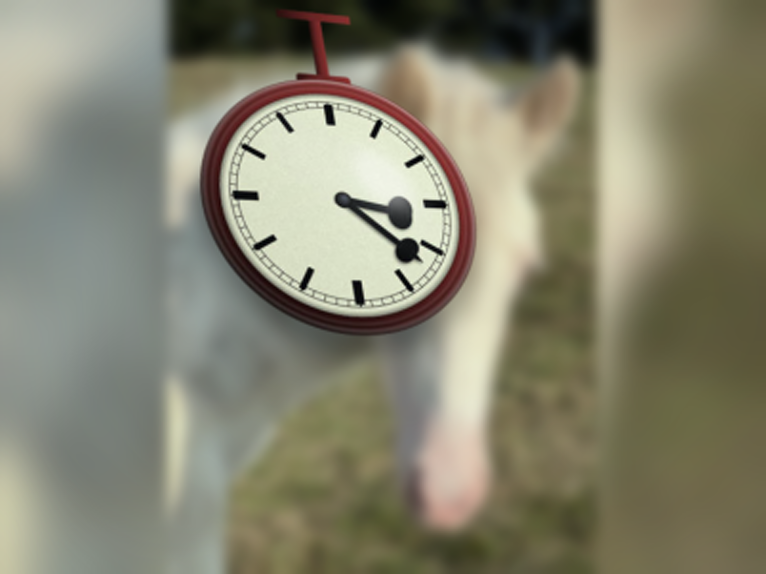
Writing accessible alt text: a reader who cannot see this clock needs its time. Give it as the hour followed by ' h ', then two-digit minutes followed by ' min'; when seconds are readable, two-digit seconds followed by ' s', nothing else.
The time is 3 h 22 min
